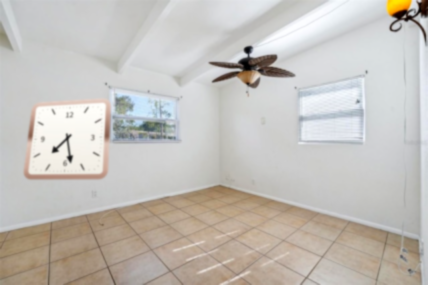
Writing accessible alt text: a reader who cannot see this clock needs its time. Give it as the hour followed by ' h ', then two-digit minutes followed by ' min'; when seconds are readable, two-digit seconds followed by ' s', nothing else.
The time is 7 h 28 min
